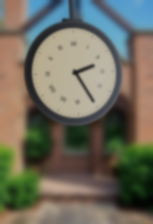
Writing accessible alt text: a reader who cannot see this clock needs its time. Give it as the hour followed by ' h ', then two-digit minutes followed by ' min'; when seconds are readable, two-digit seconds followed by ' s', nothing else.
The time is 2 h 25 min
